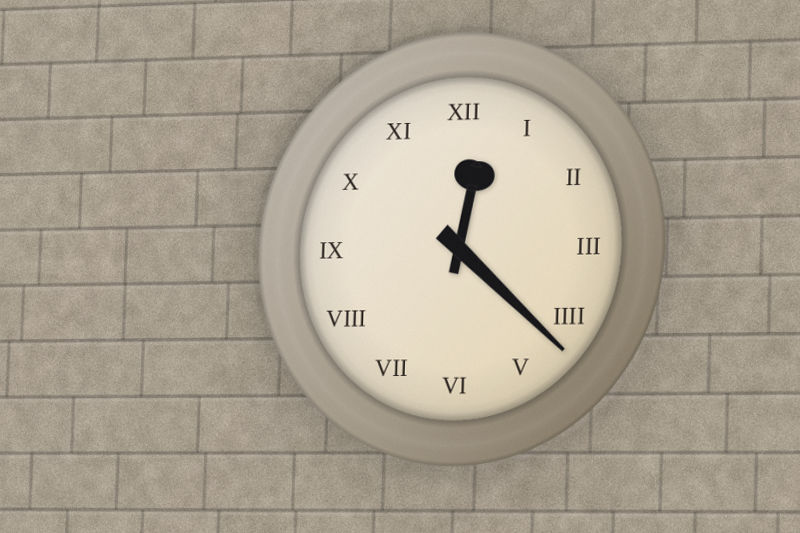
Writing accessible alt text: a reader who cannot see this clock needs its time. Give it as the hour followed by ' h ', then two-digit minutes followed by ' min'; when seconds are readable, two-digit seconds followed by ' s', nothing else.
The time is 12 h 22 min
